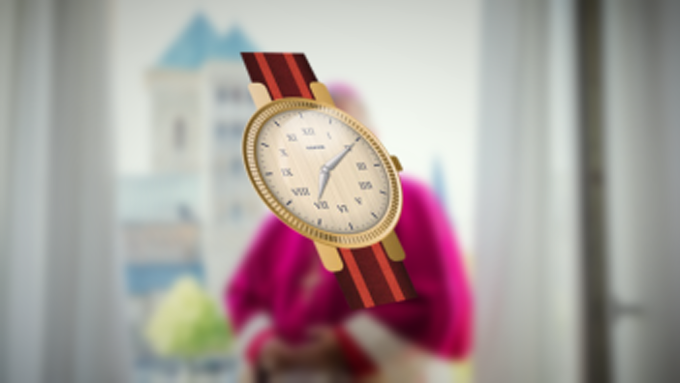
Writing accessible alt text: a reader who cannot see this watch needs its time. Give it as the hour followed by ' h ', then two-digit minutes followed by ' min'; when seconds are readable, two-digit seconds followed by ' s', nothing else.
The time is 7 h 10 min
